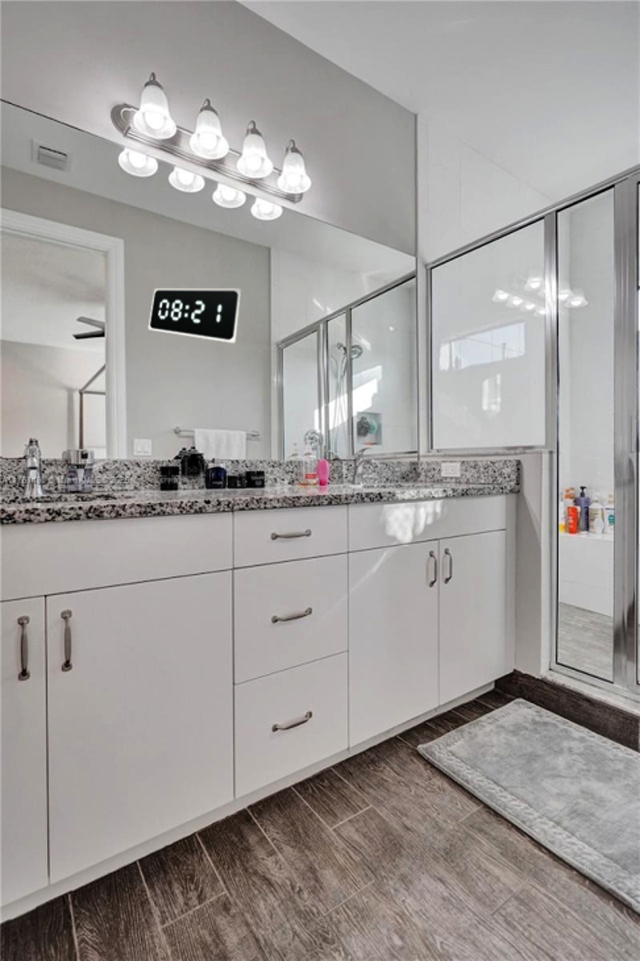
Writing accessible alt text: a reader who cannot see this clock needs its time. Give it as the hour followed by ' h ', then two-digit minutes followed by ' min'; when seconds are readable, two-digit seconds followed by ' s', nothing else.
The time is 8 h 21 min
